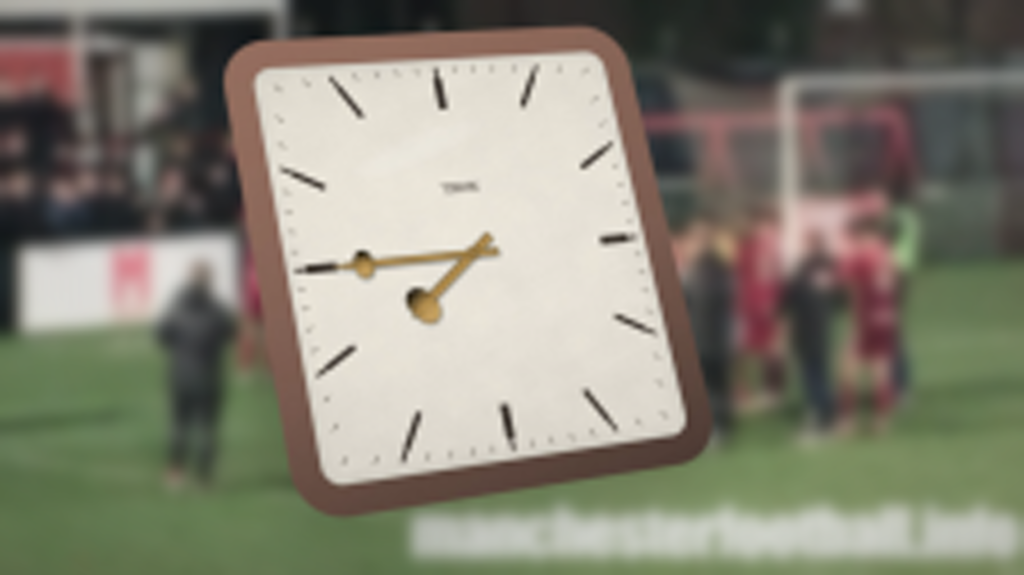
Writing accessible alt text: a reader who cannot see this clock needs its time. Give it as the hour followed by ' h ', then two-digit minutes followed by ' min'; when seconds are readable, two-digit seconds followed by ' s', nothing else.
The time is 7 h 45 min
